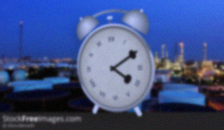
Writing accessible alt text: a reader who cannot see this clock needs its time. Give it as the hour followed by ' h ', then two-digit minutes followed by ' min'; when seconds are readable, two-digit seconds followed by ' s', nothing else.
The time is 4 h 10 min
